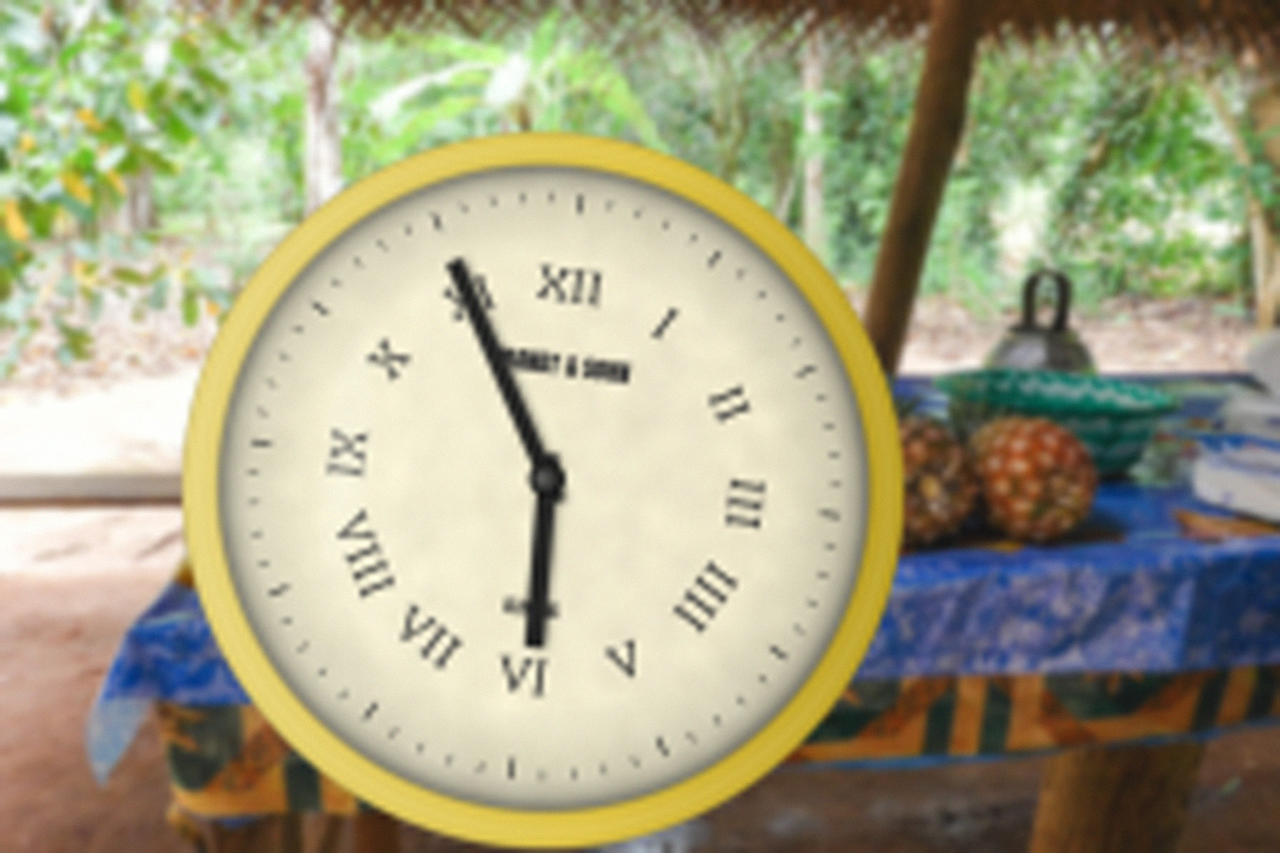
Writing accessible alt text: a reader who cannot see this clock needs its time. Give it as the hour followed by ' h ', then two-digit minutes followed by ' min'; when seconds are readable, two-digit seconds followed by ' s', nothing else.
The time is 5 h 55 min
